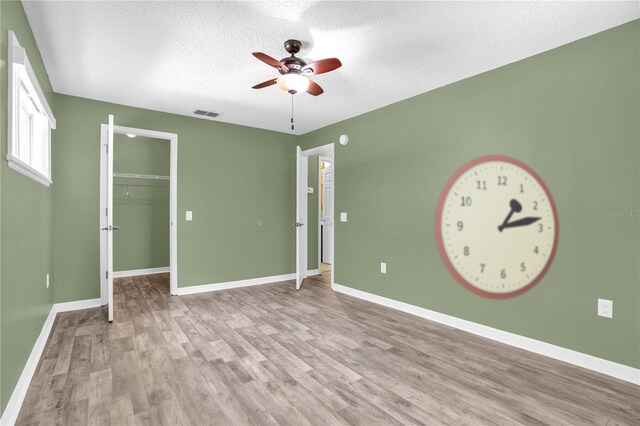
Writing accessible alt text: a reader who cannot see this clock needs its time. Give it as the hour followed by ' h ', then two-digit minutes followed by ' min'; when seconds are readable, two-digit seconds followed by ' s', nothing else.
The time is 1 h 13 min
